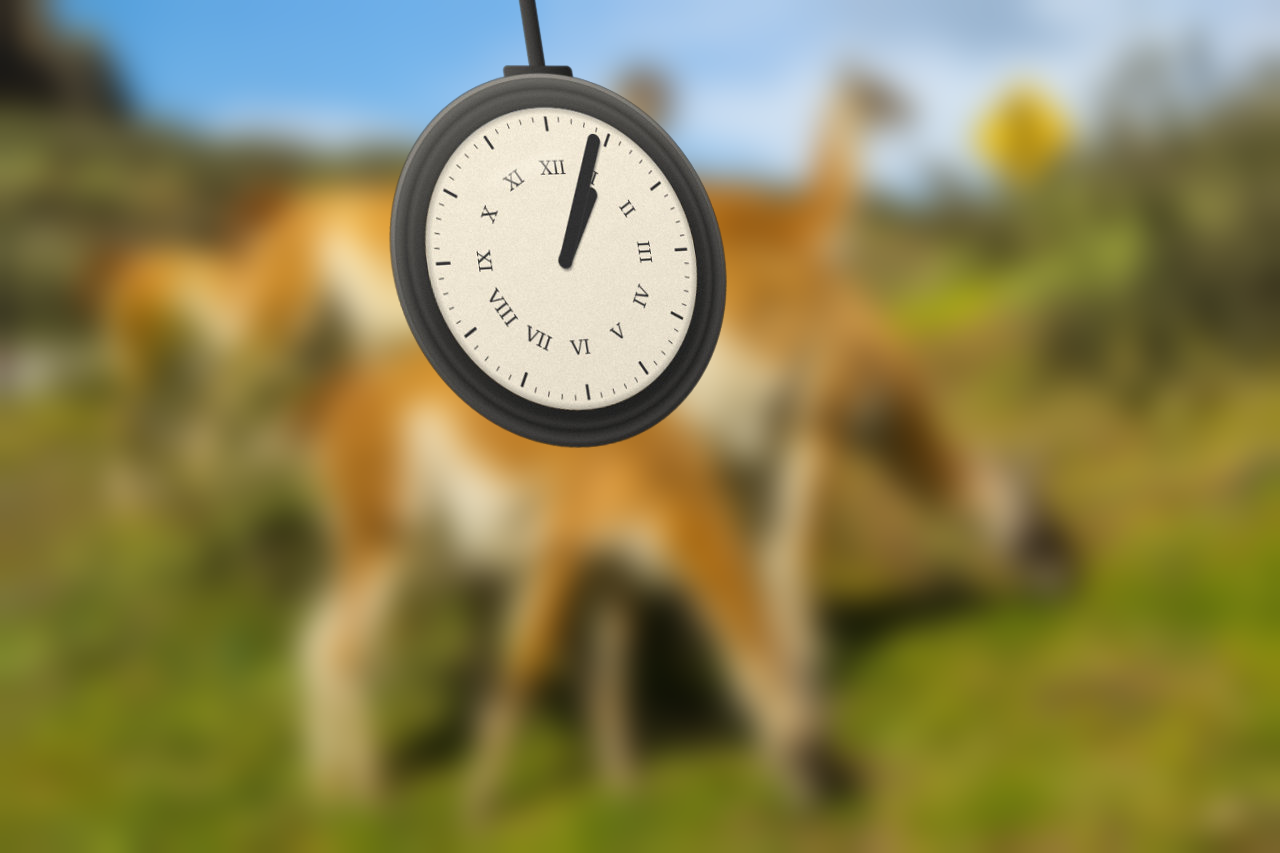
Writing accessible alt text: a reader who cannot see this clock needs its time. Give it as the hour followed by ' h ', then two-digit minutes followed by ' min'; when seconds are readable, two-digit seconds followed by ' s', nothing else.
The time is 1 h 04 min
